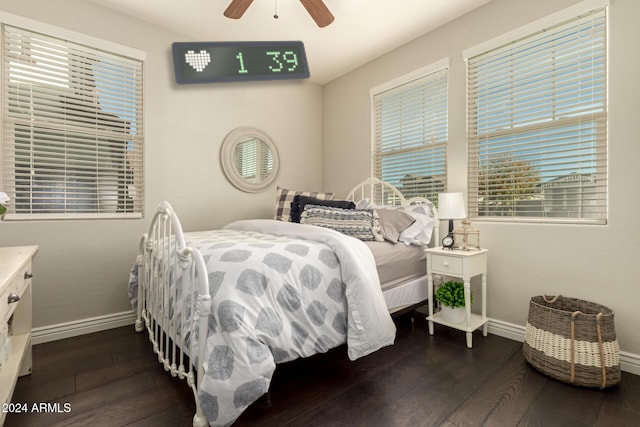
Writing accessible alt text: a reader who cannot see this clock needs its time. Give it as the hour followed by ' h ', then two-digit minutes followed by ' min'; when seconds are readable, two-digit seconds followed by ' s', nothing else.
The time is 1 h 39 min
